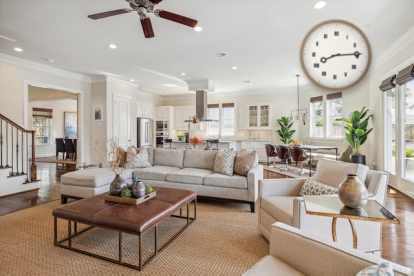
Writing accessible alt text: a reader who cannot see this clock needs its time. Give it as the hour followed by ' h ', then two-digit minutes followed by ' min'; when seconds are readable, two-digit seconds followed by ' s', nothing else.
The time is 8 h 14 min
